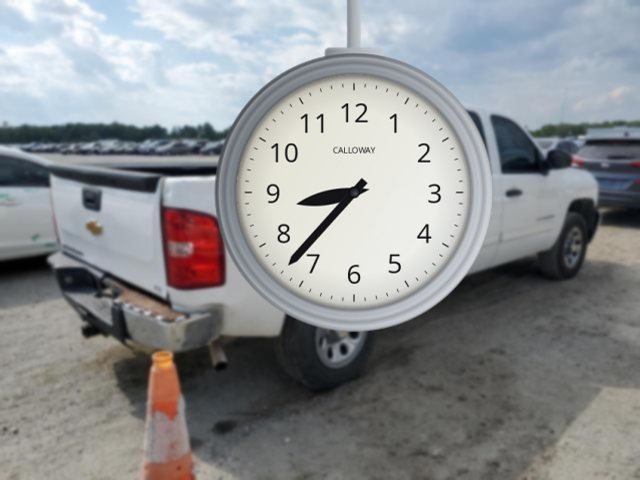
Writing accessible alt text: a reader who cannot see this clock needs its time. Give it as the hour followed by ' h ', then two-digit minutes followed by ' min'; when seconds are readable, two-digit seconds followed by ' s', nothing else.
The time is 8 h 37 min
